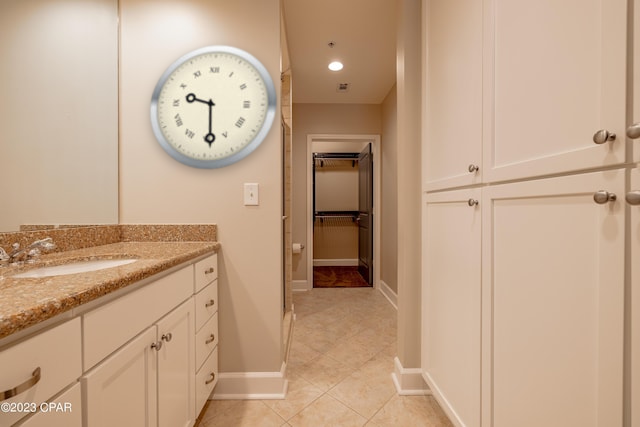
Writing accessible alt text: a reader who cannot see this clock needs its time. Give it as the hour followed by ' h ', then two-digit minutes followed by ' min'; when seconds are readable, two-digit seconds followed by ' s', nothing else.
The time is 9 h 29 min
